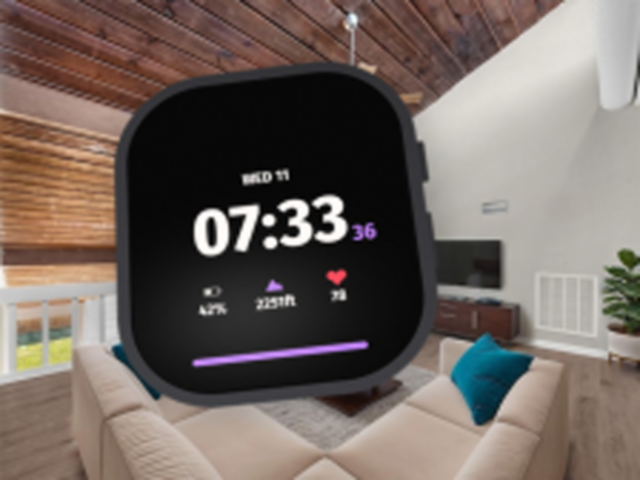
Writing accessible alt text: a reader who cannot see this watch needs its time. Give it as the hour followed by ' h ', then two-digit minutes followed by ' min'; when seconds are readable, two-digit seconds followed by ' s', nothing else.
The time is 7 h 33 min 36 s
